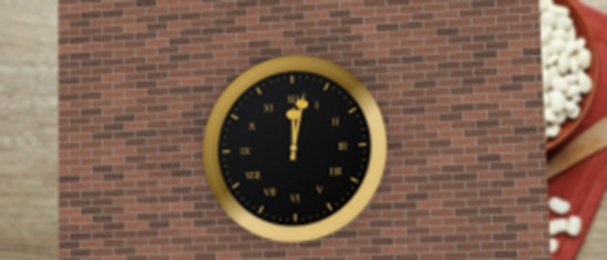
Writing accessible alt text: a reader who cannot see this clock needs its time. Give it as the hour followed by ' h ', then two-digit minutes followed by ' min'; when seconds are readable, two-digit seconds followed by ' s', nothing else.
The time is 12 h 02 min
